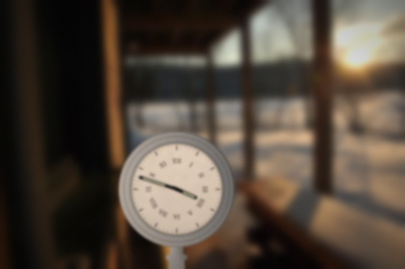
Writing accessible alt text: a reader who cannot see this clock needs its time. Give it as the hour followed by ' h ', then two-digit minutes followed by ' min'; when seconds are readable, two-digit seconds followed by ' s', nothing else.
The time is 3 h 48 min
